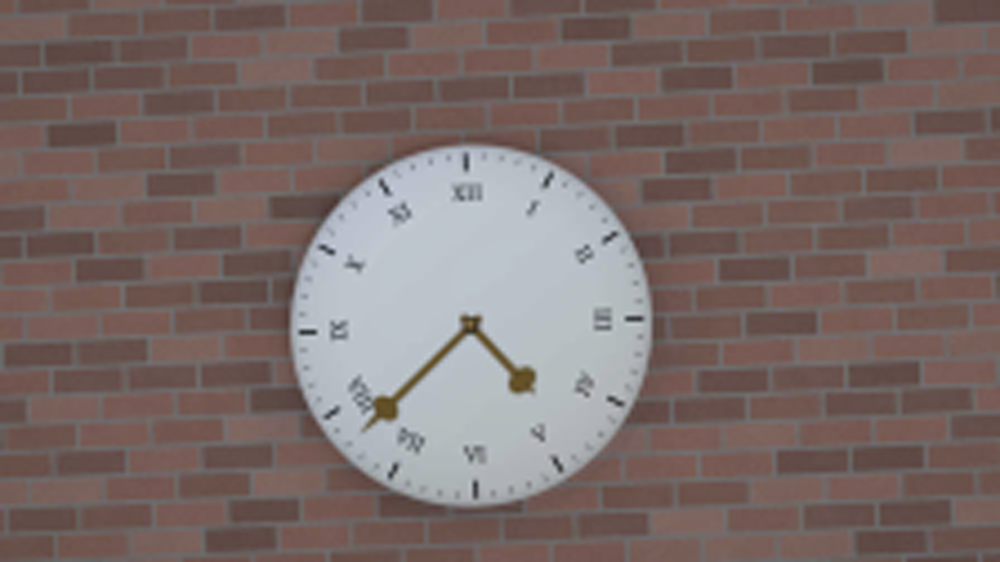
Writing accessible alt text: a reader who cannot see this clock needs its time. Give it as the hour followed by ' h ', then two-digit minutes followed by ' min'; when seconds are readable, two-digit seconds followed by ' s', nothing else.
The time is 4 h 38 min
